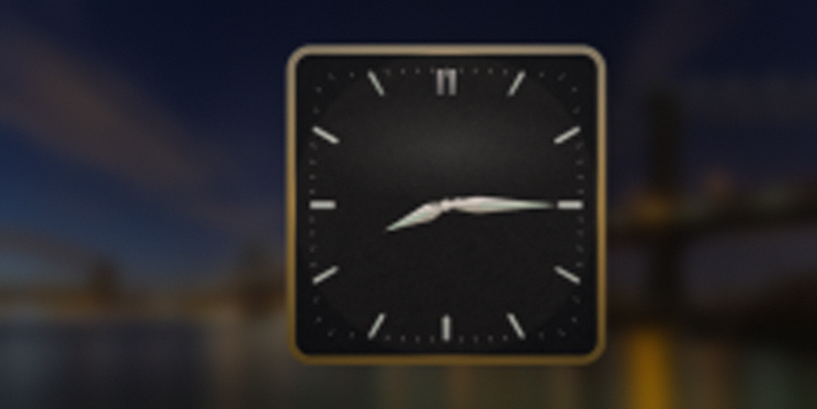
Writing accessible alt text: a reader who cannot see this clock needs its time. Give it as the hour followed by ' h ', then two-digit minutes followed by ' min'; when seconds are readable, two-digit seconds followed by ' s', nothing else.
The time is 8 h 15 min
